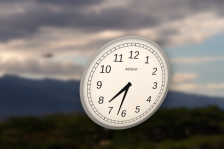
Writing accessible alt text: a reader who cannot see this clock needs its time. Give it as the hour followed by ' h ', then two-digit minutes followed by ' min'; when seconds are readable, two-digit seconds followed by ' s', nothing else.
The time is 7 h 32 min
